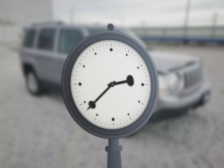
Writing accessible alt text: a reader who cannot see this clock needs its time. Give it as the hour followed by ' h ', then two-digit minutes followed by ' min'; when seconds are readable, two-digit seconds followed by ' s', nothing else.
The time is 2 h 38 min
